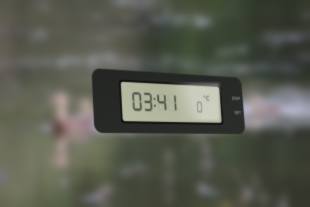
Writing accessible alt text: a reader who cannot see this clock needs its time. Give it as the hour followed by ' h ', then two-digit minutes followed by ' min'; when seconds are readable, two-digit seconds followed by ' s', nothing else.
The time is 3 h 41 min
